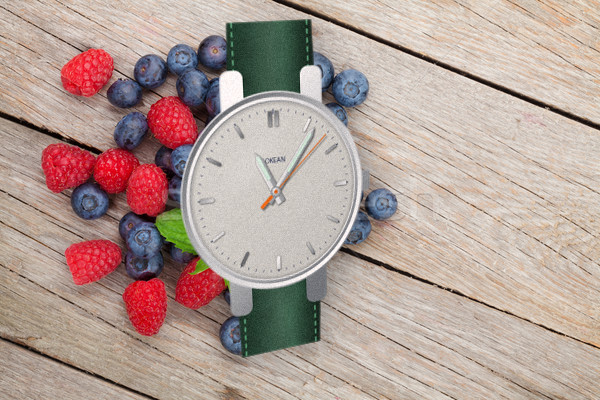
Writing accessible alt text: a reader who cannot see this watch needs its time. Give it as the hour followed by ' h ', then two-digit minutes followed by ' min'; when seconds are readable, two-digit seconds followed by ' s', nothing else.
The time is 11 h 06 min 08 s
